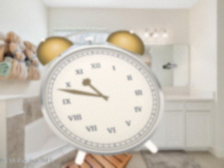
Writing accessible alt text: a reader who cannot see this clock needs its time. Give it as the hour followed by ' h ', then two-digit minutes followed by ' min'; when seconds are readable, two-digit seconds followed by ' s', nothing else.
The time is 10 h 48 min
